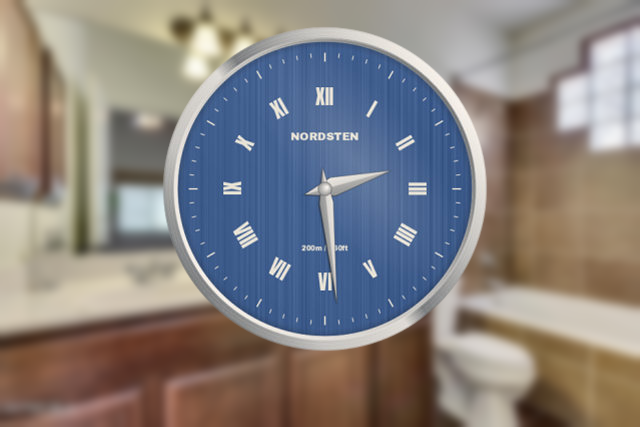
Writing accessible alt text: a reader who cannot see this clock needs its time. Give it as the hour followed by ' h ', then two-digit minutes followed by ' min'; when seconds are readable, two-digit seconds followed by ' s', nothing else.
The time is 2 h 29 min
